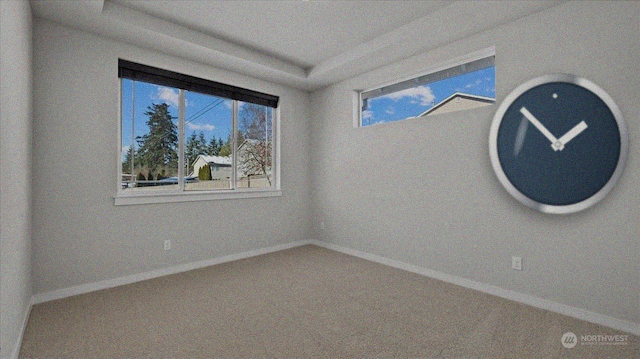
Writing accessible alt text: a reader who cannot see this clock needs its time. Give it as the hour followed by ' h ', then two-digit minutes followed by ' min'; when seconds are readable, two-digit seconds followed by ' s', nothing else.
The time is 1 h 53 min
